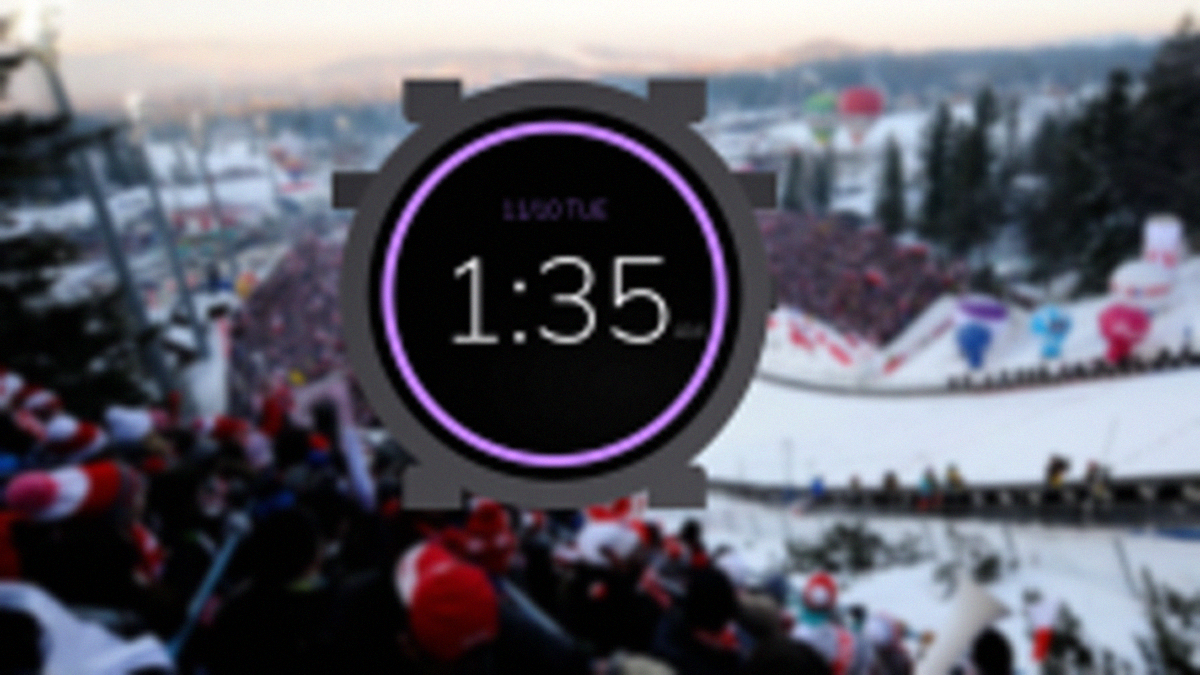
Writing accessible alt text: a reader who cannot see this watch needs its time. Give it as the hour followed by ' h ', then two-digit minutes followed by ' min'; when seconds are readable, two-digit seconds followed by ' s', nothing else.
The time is 1 h 35 min
